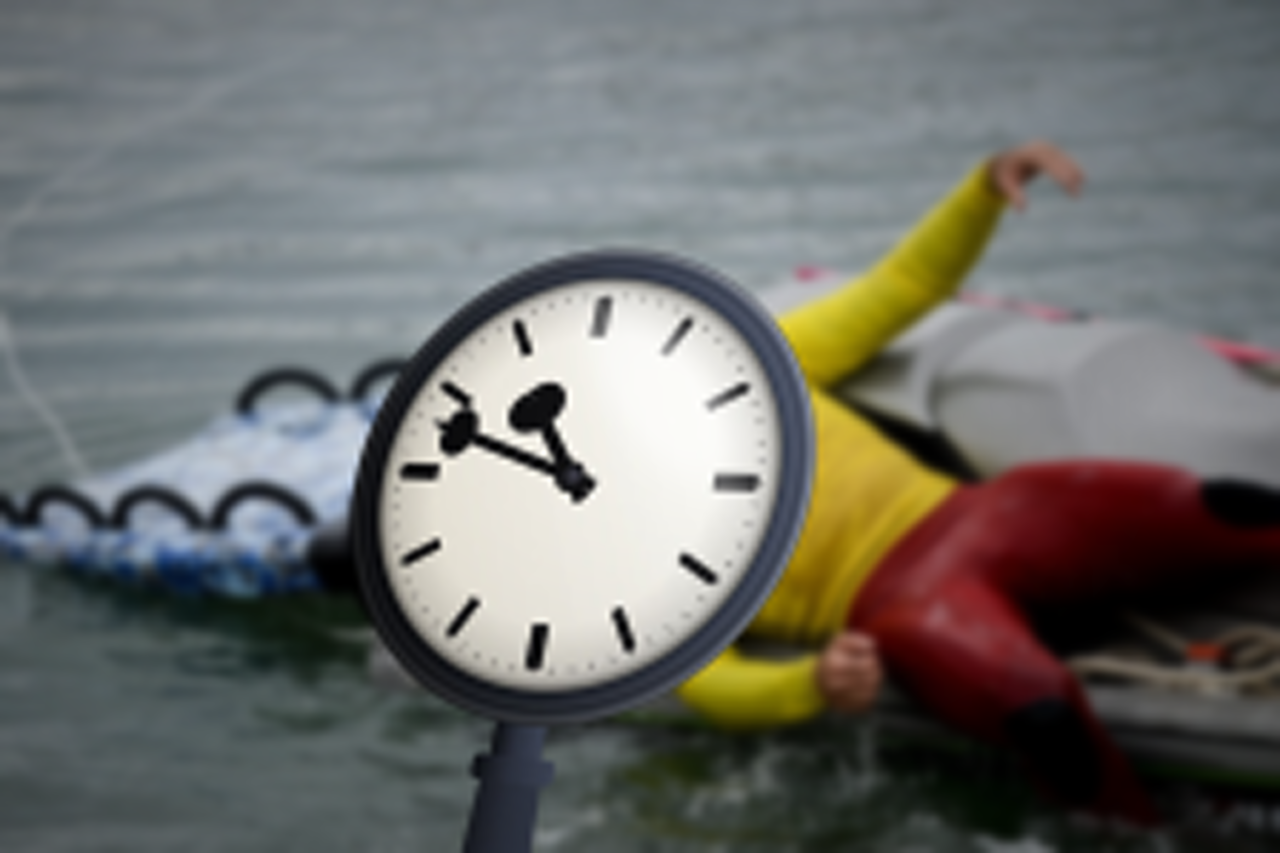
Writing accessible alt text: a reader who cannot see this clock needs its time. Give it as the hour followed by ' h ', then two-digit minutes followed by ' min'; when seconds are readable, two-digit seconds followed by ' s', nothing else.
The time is 10 h 48 min
